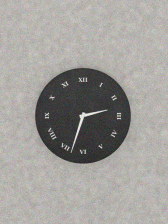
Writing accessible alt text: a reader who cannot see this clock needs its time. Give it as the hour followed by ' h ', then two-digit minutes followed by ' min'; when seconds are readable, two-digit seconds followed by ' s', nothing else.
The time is 2 h 33 min
